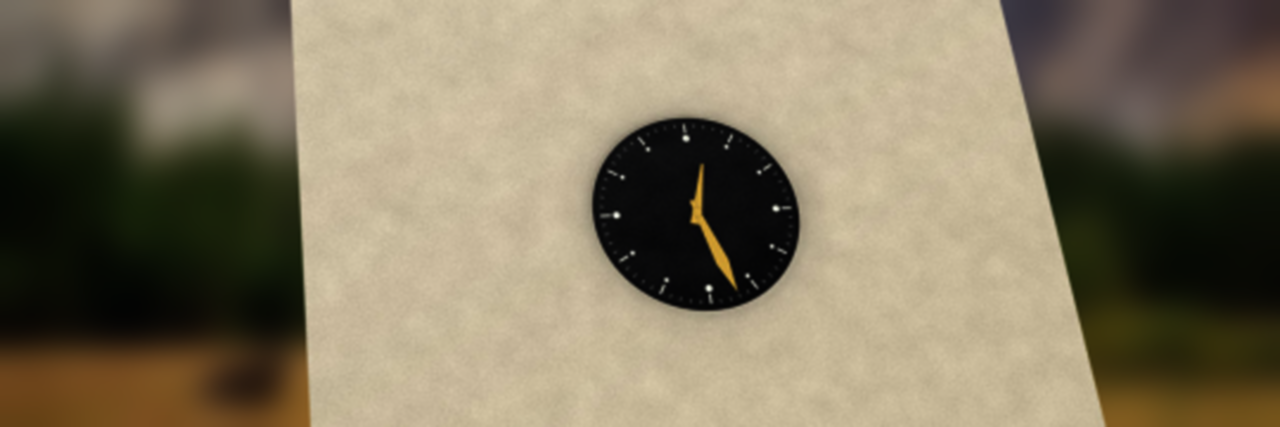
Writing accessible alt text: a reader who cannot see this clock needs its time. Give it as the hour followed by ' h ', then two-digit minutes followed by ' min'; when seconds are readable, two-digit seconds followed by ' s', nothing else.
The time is 12 h 27 min
